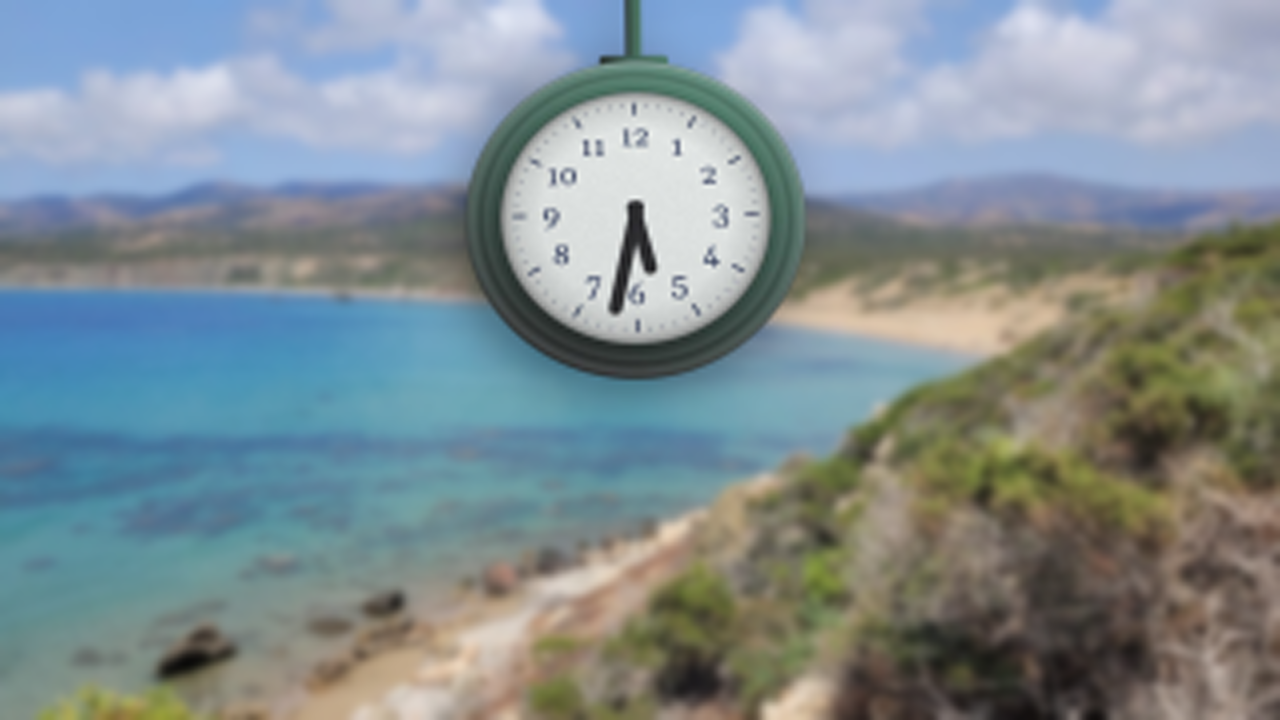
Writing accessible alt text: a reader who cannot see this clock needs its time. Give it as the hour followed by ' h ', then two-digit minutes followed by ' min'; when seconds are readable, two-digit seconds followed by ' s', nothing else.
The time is 5 h 32 min
